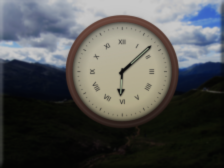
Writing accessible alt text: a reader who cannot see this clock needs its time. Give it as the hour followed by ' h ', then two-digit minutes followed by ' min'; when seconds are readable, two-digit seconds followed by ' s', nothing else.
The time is 6 h 08 min
